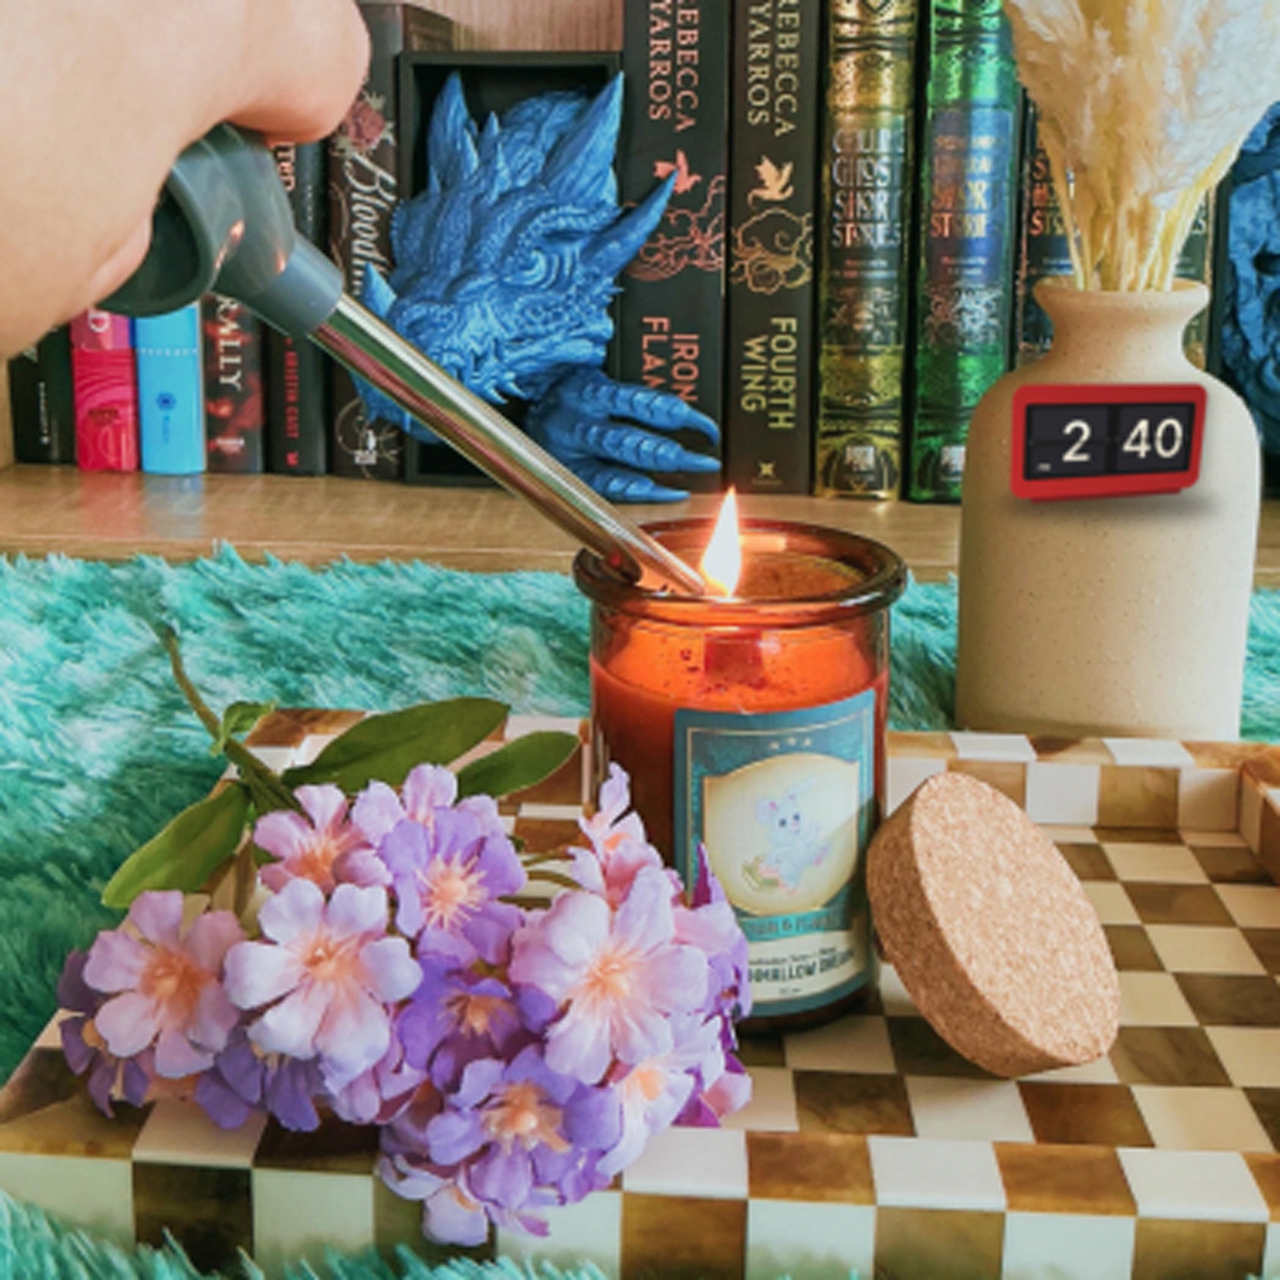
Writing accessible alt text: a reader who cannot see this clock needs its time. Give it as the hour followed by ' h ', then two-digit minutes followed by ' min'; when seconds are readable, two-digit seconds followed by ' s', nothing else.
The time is 2 h 40 min
